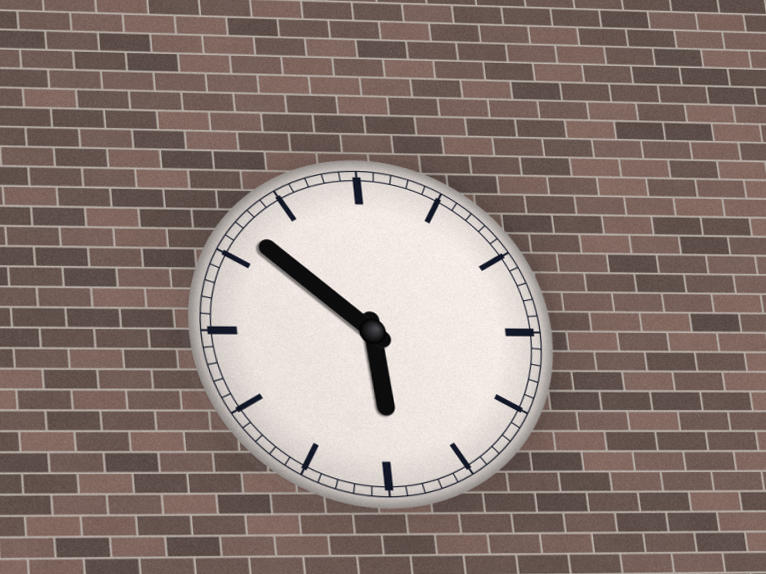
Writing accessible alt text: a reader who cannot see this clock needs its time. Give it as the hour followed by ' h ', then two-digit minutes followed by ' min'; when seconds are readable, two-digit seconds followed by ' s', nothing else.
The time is 5 h 52 min
